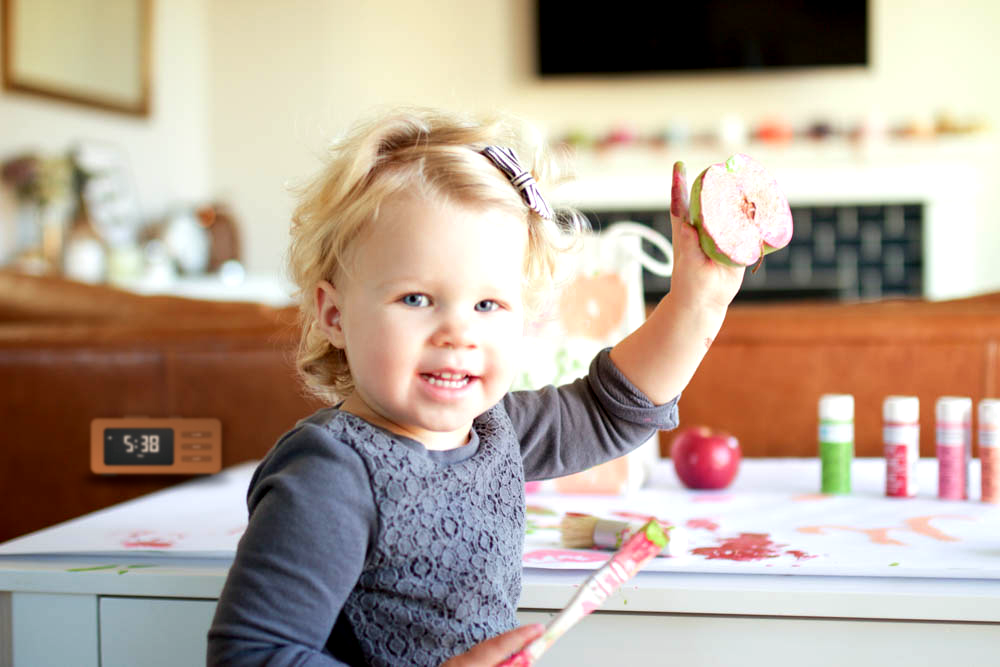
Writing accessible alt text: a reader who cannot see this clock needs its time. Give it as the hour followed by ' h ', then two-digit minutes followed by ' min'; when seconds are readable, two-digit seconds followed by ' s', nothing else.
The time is 5 h 38 min
